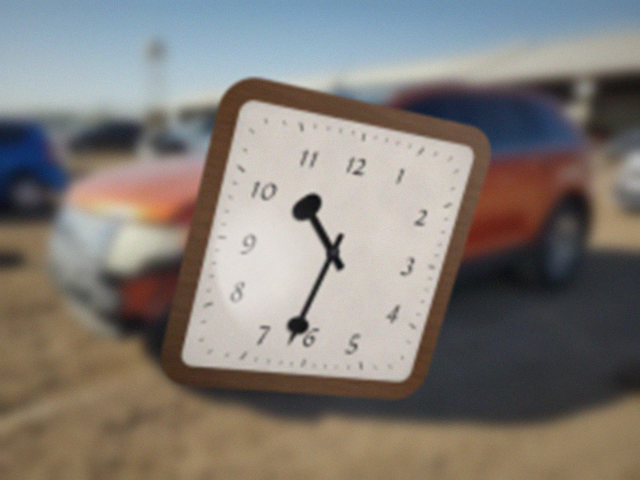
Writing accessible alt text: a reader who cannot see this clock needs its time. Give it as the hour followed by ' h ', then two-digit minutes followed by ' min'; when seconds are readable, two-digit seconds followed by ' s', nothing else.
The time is 10 h 32 min
